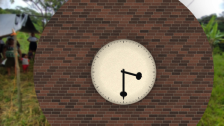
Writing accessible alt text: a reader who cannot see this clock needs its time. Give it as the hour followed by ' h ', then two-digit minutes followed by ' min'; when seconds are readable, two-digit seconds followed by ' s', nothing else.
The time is 3 h 30 min
